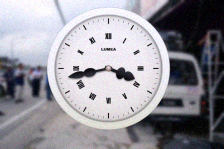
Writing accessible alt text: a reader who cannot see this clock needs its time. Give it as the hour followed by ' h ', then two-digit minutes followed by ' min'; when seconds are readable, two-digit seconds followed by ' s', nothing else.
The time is 3 h 43 min
